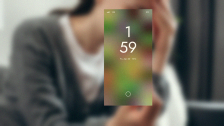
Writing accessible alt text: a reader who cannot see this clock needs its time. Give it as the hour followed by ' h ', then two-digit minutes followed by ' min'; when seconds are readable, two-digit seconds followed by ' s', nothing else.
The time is 1 h 59 min
